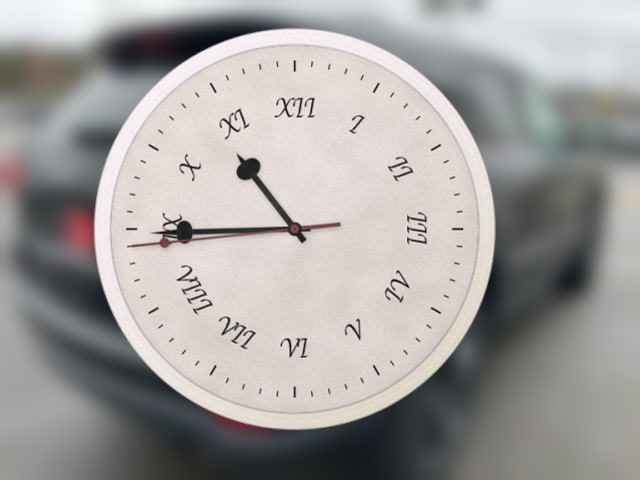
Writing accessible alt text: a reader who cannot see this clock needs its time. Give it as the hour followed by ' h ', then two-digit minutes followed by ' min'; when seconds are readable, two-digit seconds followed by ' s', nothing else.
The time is 10 h 44 min 44 s
